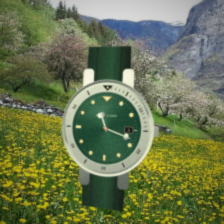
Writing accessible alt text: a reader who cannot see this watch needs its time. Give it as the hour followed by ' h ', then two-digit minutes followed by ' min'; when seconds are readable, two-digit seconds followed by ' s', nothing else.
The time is 11 h 18 min
